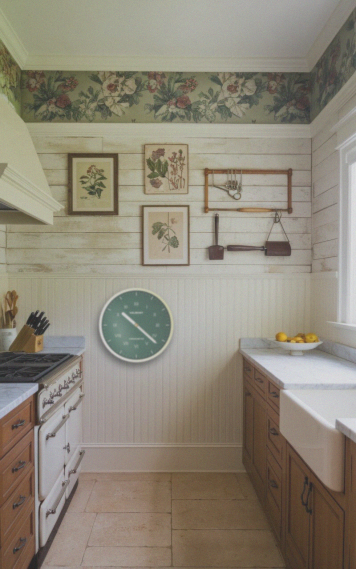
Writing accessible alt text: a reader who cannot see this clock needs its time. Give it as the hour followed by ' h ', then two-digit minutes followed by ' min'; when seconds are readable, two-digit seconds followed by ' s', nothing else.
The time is 10 h 22 min
